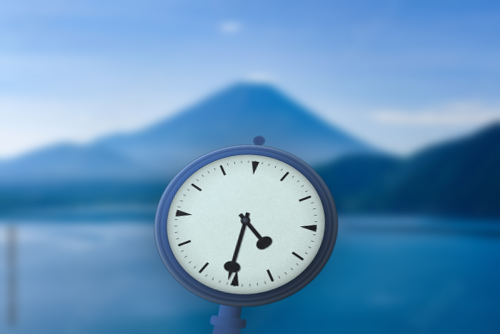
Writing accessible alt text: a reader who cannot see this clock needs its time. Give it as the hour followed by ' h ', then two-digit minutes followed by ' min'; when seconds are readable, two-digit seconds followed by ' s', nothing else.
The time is 4 h 31 min
